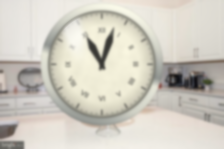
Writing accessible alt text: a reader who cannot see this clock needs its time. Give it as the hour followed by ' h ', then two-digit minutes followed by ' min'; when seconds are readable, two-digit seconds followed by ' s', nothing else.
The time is 11 h 03 min
